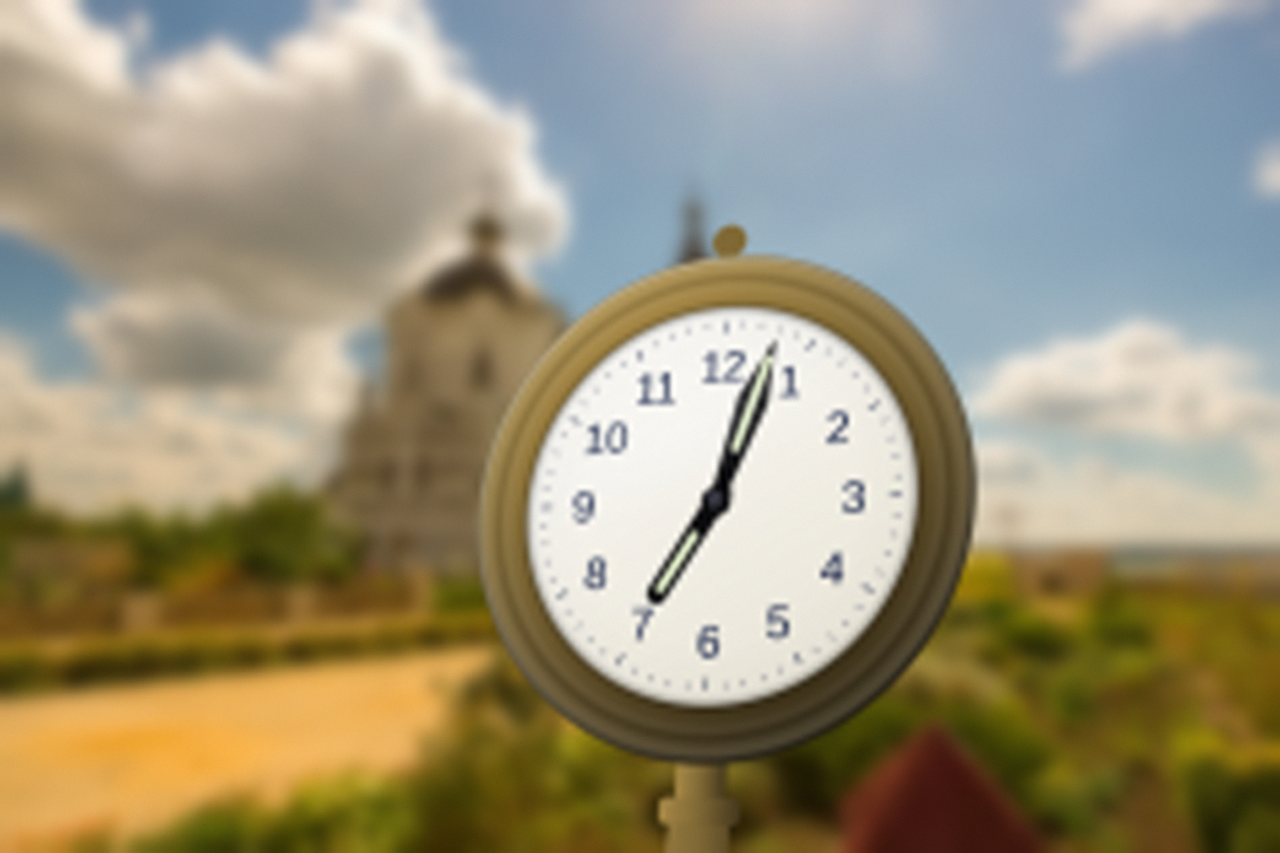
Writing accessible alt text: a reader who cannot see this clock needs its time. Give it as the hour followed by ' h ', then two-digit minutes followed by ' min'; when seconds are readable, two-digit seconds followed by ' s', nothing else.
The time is 7 h 03 min
